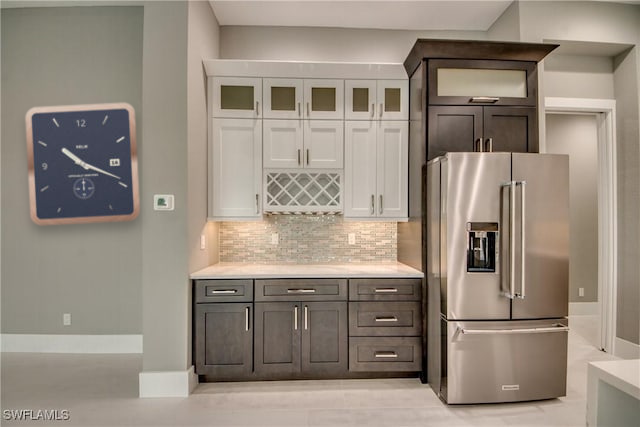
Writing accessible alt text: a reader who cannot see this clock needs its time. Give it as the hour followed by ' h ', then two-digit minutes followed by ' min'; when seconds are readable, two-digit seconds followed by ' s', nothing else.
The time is 10 h 19 min
